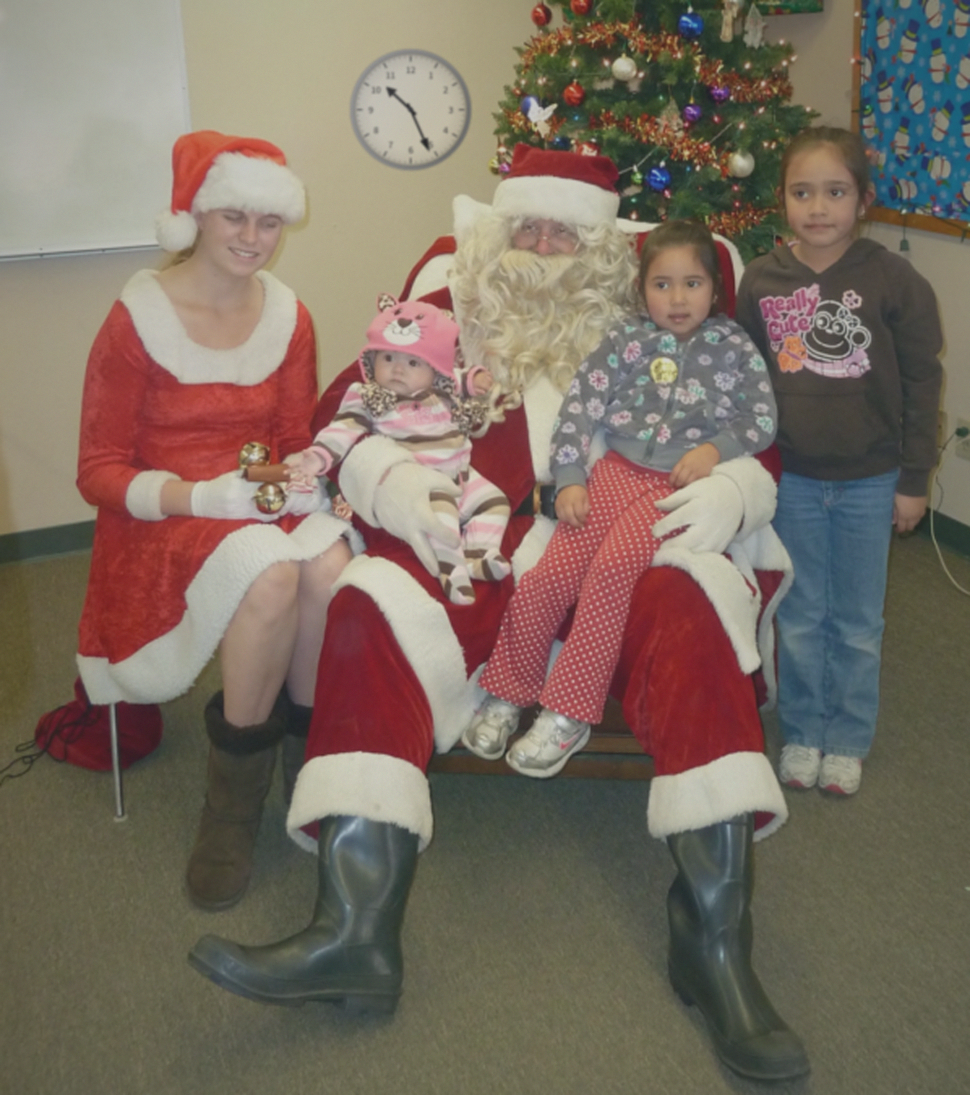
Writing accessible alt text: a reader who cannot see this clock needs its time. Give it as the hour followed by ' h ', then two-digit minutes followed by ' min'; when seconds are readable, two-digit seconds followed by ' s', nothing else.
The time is 10 h 26 min
